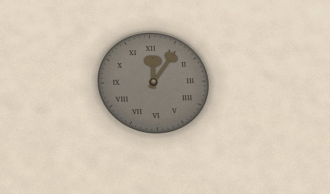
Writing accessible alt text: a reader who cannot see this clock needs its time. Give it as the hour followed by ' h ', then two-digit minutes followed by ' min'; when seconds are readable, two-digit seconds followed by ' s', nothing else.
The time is 12 h 06 min
